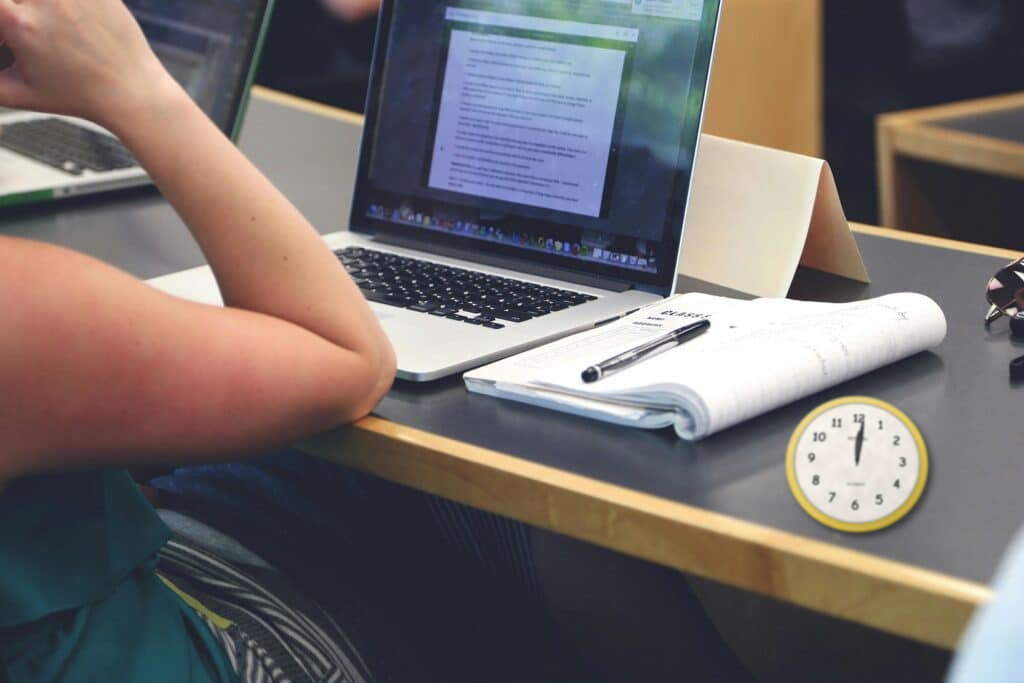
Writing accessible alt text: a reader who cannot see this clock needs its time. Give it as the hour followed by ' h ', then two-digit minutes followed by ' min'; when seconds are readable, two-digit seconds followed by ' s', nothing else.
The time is 12 h 01 min
